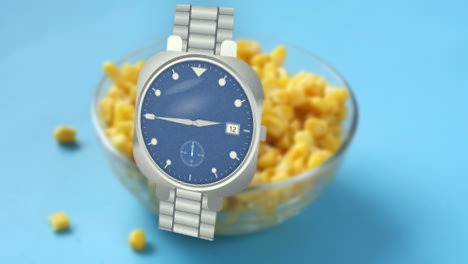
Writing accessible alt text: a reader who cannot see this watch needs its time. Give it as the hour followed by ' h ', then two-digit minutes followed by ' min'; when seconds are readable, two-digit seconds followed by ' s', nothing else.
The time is 2 h 45 min
